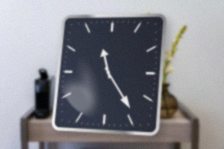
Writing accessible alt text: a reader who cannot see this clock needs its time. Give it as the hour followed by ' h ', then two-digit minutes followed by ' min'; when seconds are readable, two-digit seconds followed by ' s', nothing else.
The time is 11 h 24 min
